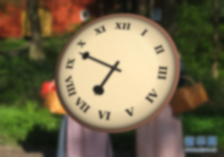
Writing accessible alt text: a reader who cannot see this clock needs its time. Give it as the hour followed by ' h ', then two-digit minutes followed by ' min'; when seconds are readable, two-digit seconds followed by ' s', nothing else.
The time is 6 h 48 min
